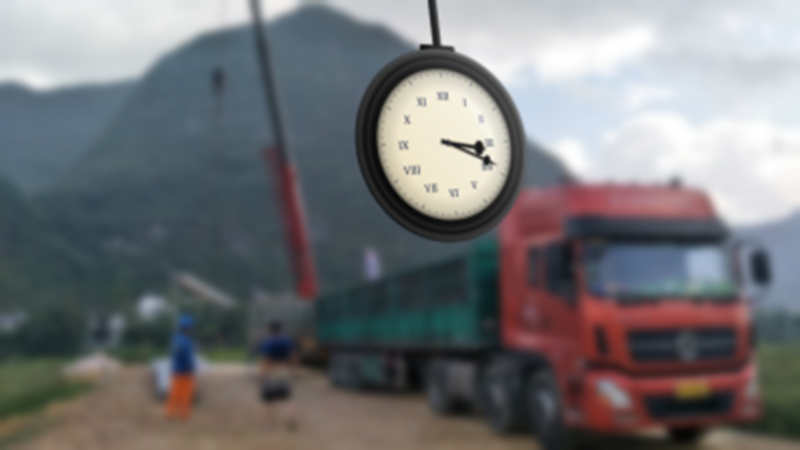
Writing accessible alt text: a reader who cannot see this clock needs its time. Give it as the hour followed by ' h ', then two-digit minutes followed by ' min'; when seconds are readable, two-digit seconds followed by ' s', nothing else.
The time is 3 h 19 min
